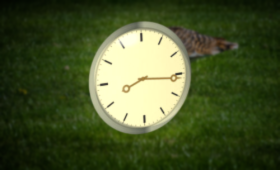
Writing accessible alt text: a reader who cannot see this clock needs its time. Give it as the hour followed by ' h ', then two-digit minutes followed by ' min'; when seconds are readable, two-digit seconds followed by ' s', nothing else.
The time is 8 h 16 min
